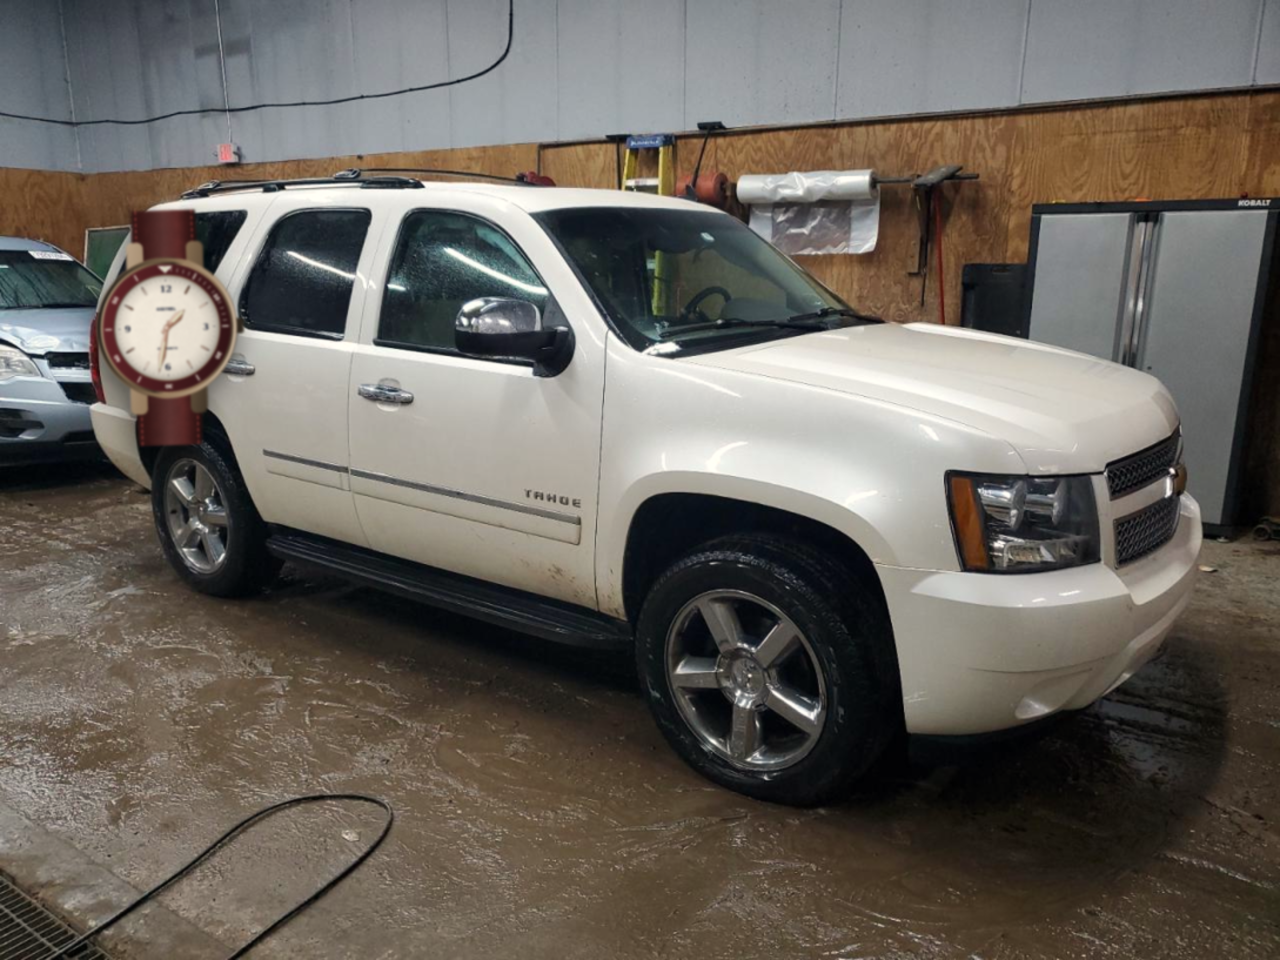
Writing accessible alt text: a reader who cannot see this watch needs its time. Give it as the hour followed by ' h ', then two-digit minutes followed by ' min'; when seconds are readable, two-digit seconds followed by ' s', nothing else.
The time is 1 h 32 min
